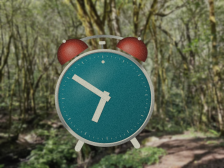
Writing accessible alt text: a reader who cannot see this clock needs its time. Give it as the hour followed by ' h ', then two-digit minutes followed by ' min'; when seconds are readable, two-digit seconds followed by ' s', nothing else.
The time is 6 h 51 min
